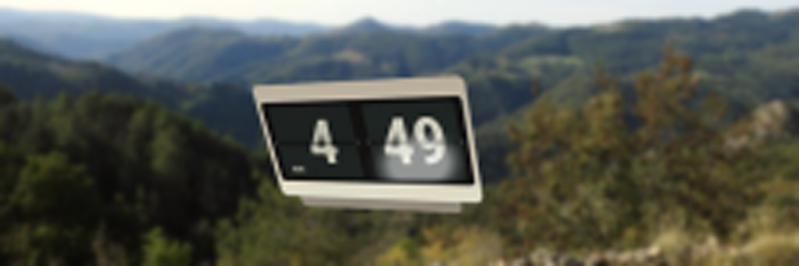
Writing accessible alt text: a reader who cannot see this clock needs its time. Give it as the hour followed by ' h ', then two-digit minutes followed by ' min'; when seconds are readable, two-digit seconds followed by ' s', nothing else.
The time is 4 h 49 min
